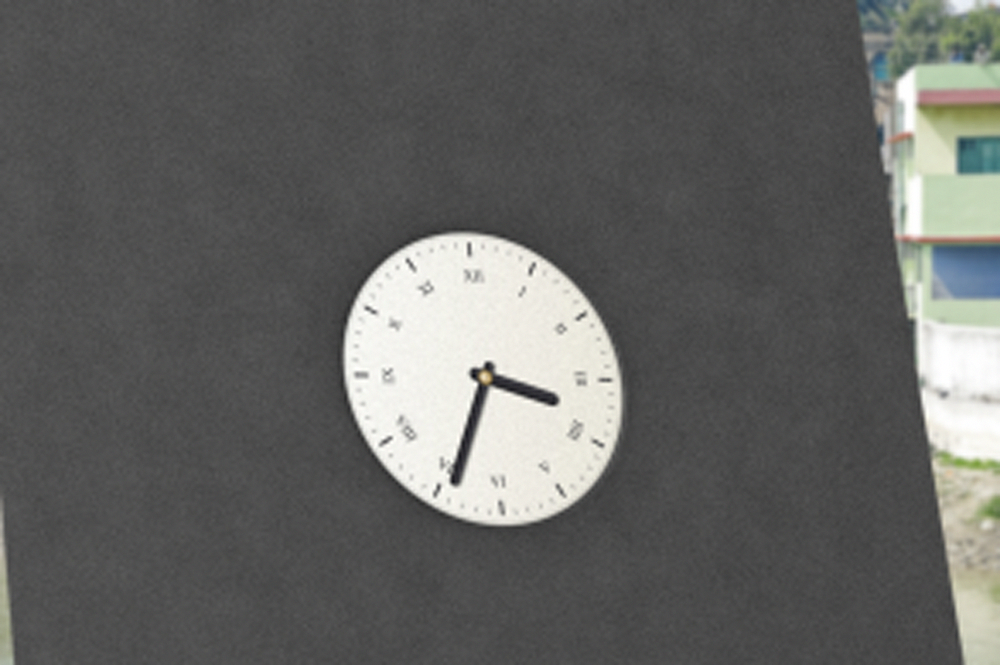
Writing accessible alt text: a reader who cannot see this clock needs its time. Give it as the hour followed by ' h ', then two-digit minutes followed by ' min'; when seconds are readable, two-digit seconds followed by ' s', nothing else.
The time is 3 h 34 min
